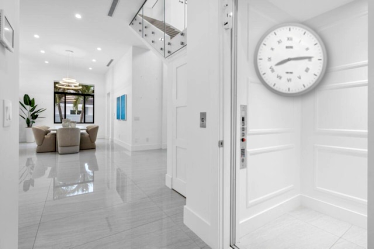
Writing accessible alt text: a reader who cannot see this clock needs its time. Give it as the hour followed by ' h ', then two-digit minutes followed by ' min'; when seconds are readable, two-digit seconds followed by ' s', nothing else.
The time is 8 h 14 min
